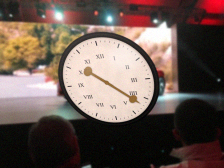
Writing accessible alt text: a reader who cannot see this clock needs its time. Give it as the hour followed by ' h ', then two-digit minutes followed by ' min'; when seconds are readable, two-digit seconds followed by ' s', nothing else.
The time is 10 h 22 min
